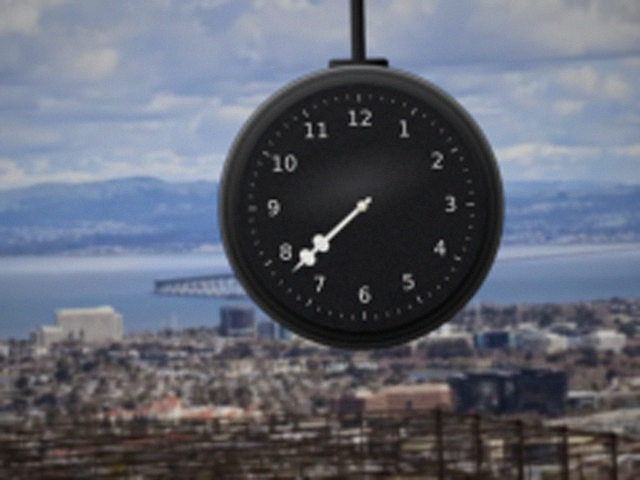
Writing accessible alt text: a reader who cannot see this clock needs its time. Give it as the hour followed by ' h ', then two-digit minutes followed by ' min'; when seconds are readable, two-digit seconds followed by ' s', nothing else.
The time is 7 h 38 min
